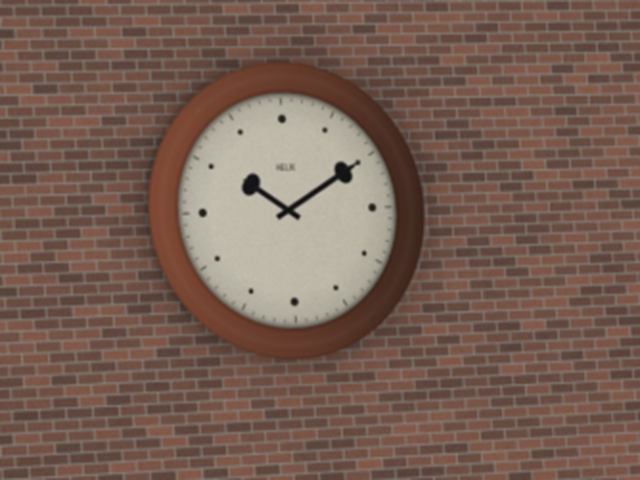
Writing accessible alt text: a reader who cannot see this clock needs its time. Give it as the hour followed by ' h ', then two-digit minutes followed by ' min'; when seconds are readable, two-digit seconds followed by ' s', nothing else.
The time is 10 h 10 min
